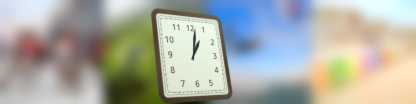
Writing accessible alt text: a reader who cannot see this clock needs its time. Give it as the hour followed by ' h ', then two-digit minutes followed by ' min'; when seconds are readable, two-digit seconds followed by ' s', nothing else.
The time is 1 h 02 min
